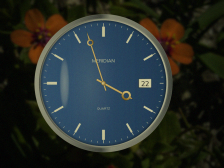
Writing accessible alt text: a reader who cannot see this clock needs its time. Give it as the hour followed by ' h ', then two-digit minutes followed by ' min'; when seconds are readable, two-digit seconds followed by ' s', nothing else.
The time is 3 h 57 min
